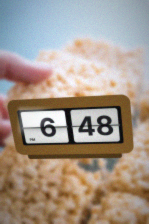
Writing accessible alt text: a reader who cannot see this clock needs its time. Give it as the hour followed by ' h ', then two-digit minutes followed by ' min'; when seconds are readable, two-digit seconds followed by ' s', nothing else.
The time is 6 h 48 min
